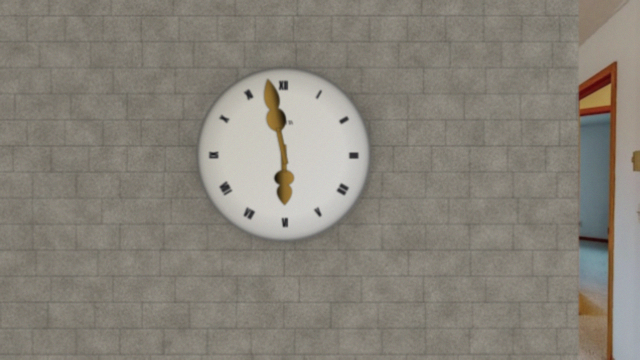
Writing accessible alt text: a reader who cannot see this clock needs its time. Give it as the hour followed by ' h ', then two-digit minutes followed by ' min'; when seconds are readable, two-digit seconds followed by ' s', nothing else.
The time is 5 h 58 min
